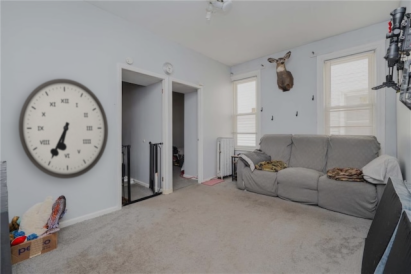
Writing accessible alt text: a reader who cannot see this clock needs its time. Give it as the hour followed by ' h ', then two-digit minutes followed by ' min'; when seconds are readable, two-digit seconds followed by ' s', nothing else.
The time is 6 h 35 min
